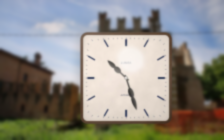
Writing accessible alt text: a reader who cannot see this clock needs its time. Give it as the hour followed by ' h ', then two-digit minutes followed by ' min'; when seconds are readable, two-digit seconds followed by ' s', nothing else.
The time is 10 h 27 min
